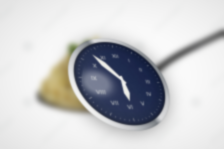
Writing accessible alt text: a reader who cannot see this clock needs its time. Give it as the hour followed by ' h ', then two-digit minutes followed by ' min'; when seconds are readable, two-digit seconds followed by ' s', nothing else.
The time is 5 h 53 min
